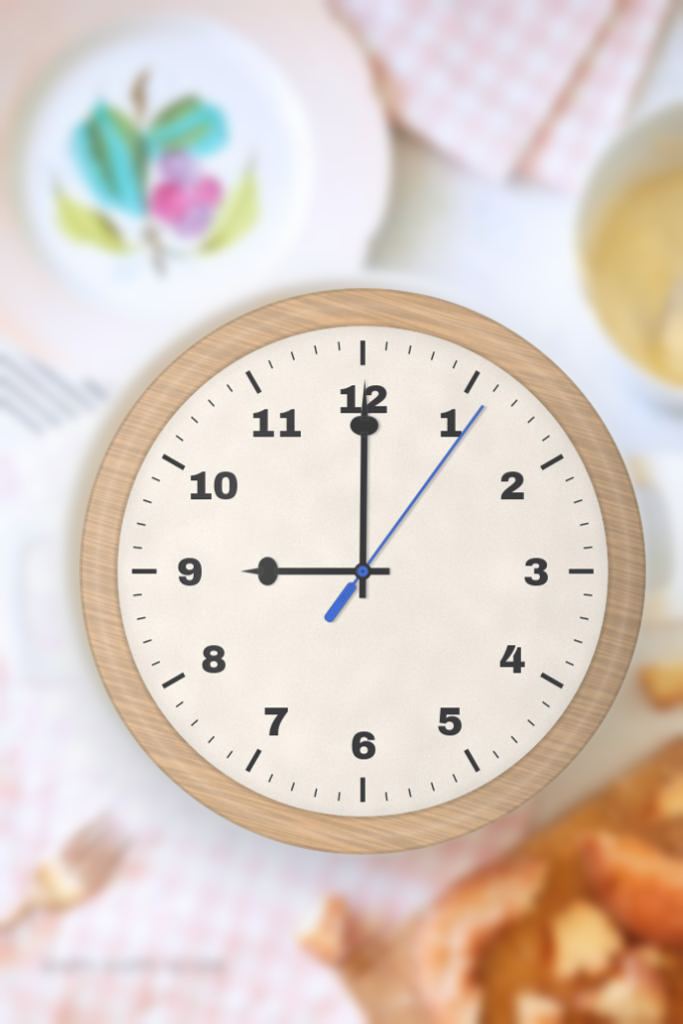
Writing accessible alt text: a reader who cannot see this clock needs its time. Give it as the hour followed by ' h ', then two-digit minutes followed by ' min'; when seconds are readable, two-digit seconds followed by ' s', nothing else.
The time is 9 h 00 min 06 s
